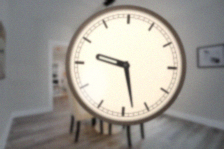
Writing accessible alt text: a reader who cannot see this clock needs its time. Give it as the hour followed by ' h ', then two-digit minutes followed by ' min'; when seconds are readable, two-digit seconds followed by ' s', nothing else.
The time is 9 h 28 min
